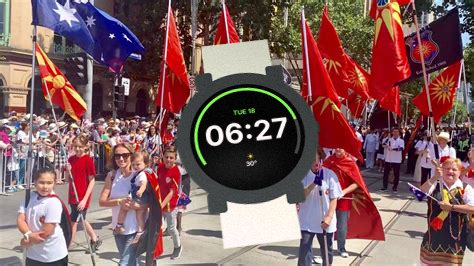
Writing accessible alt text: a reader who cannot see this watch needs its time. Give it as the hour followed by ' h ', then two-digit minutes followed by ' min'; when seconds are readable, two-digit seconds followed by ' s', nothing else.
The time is 6 h 27 min
